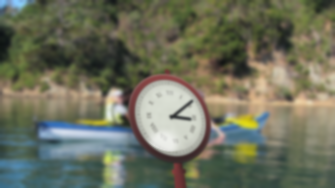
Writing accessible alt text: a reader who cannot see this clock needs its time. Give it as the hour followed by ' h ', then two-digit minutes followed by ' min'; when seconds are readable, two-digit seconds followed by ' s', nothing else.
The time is 3 h 09 min
